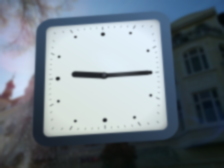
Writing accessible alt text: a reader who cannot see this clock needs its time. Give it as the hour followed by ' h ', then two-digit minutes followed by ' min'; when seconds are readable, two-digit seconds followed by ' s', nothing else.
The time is 9 h 15 min
